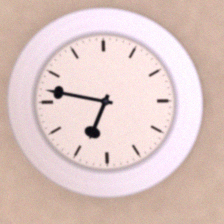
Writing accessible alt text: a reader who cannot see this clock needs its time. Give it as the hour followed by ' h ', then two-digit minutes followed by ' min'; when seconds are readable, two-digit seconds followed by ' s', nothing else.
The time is 6 h 47 min
